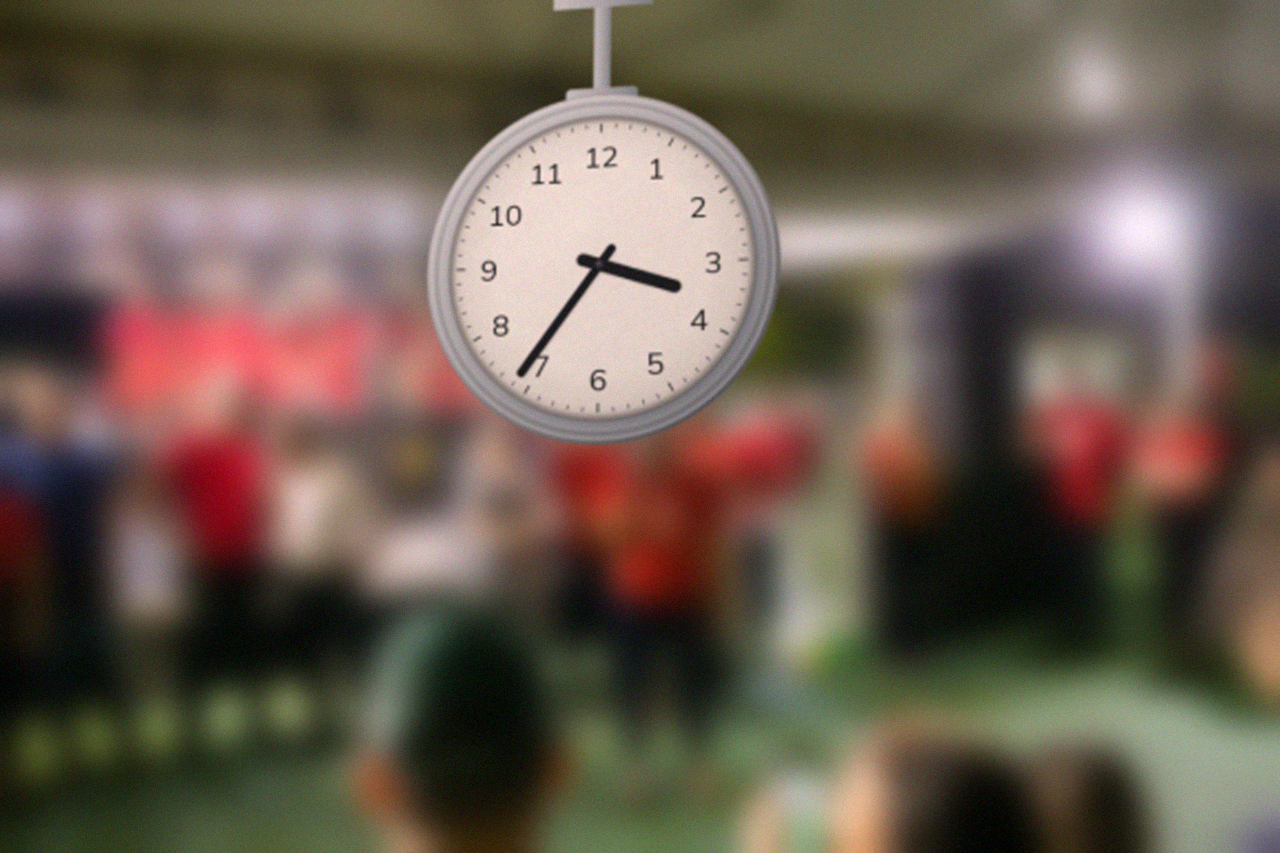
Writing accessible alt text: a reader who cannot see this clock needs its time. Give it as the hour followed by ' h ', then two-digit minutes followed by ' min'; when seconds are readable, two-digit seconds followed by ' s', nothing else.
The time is 3 h 36 min
